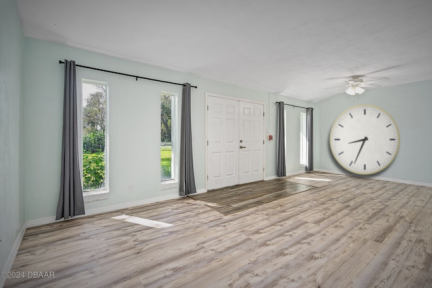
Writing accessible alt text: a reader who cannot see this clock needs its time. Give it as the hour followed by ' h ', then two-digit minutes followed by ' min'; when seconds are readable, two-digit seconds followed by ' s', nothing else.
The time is 8 h 34 min
